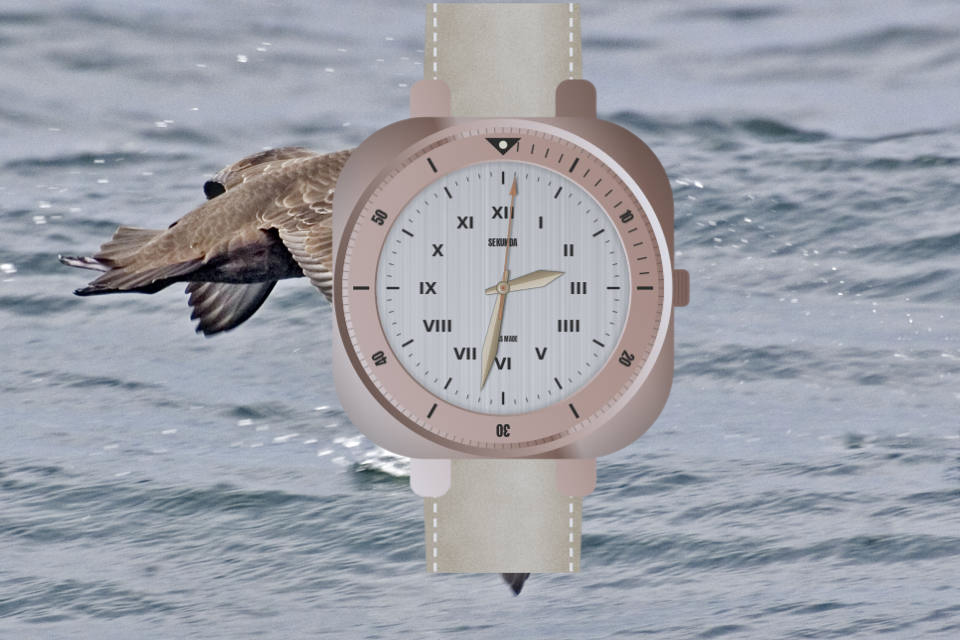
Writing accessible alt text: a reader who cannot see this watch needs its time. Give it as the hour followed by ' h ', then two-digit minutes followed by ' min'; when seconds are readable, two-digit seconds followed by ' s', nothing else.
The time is 2 h 32 min 01 s
